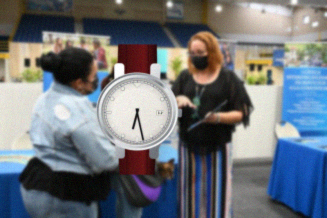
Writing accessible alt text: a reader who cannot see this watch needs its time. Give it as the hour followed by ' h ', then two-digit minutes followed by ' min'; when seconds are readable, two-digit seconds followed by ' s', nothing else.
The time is 6 h 28 min
